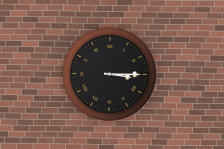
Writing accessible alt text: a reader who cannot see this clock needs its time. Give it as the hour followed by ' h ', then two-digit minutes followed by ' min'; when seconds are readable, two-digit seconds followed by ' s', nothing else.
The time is 3 h 15 min
